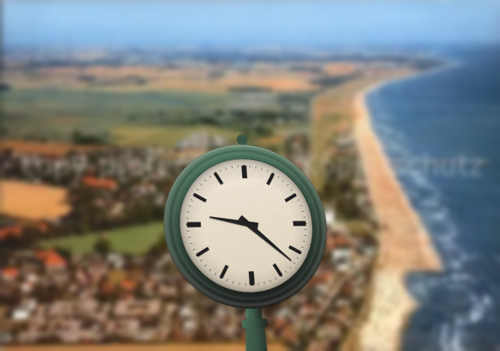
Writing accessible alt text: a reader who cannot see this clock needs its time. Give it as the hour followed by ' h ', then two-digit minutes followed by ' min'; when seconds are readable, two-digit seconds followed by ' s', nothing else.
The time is 9 h 22 min
